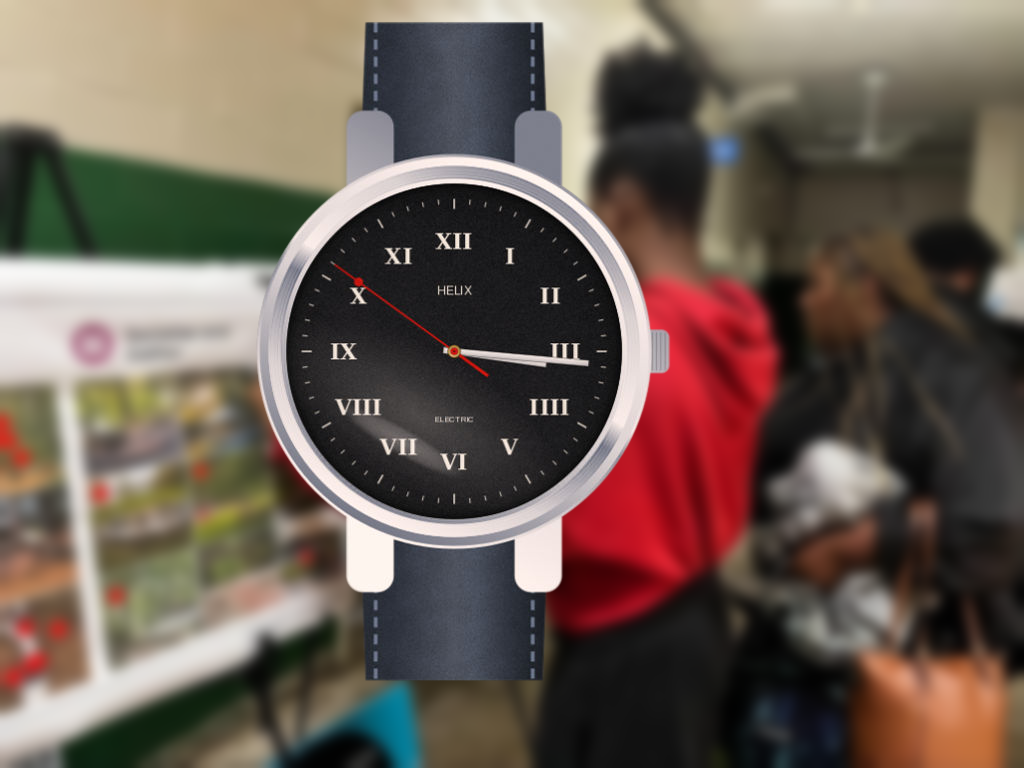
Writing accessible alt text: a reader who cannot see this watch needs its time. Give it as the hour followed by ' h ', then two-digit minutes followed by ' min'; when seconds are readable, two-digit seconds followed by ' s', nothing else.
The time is 3 h 15 min 51 s
